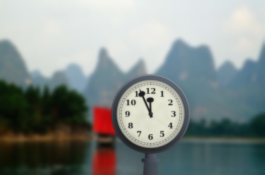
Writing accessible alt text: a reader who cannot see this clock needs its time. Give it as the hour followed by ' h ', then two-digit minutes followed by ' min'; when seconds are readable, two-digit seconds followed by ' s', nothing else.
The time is 11 h 56 min
